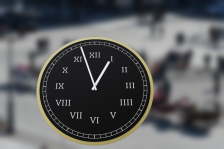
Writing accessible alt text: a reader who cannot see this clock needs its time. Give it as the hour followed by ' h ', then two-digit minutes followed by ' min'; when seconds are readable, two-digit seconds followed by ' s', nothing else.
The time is 12 h 57 min
